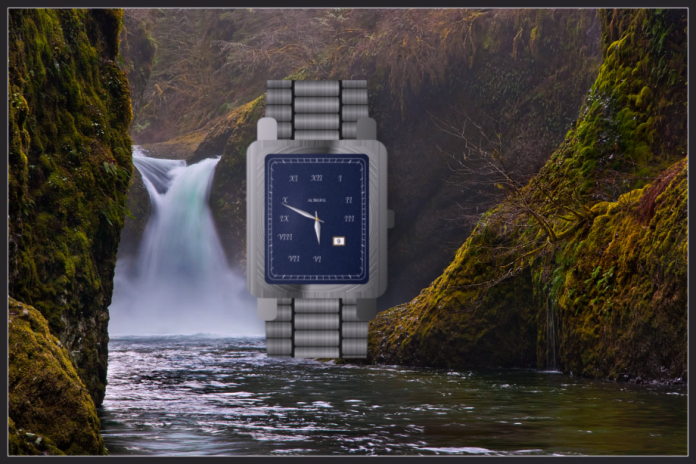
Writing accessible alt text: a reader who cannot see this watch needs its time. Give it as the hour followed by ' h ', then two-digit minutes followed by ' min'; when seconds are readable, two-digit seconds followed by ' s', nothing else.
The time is 5 h 49 min
